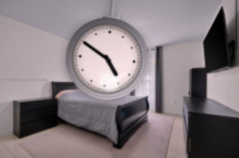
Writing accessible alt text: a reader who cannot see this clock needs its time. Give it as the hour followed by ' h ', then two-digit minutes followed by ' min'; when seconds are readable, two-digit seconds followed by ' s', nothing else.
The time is 4 h 50 min
